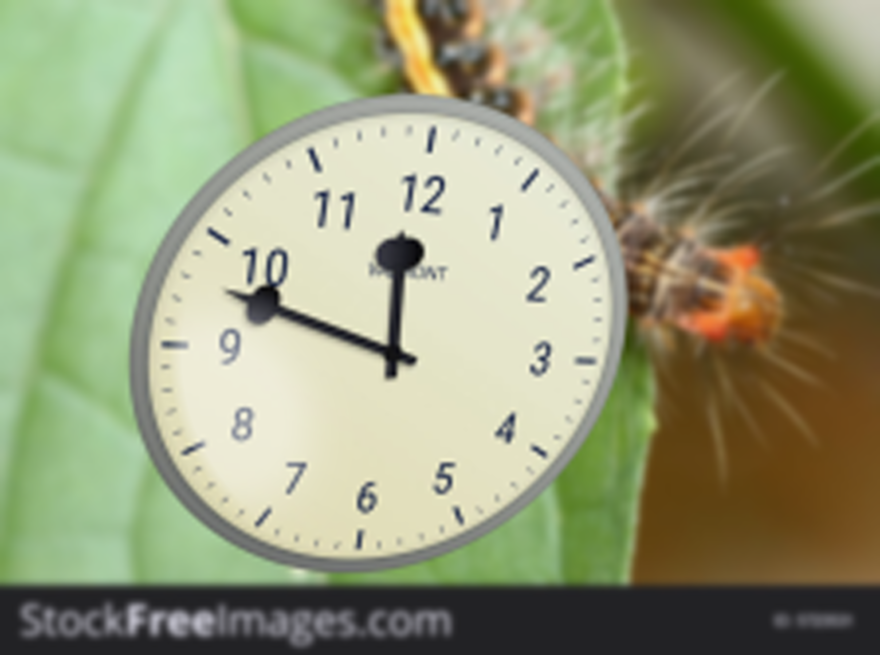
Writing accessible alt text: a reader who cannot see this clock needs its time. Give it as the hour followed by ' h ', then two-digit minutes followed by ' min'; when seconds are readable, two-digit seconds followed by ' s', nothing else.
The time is 11 h 48 min
